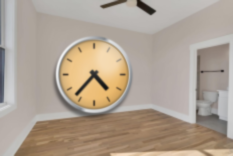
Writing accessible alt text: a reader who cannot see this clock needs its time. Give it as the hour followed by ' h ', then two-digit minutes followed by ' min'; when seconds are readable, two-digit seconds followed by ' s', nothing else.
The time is 4 h 37 min
